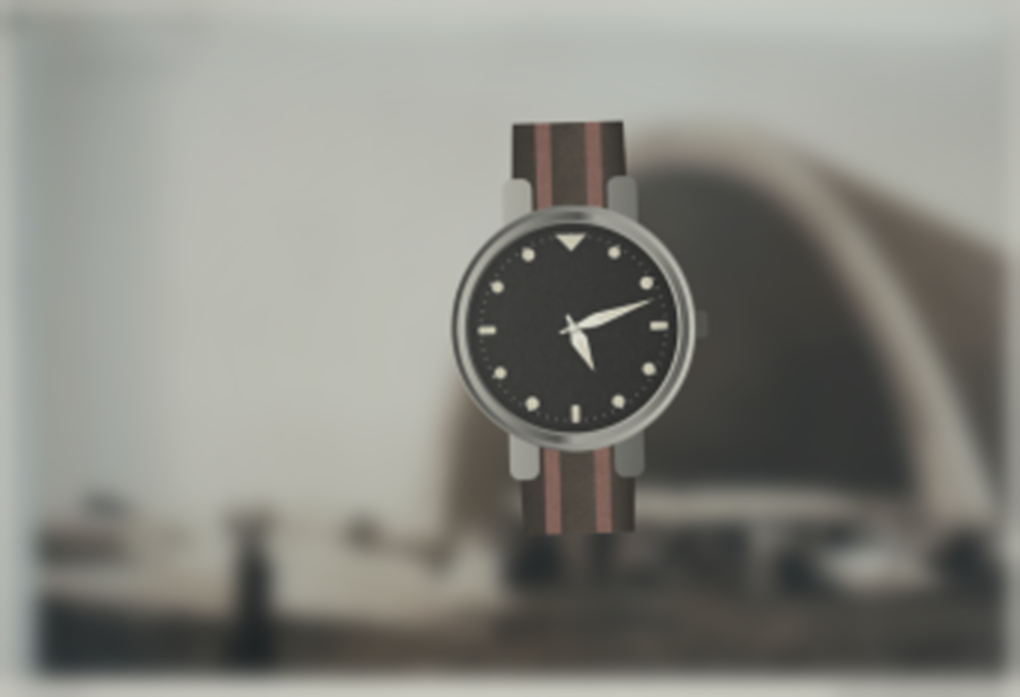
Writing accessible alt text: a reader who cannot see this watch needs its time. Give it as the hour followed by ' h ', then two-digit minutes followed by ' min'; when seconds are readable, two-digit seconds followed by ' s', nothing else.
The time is 5 h 12 min
